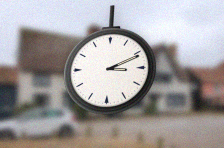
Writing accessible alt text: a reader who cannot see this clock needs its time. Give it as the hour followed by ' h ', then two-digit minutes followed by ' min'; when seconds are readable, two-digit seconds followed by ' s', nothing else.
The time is 3 h 11 min
